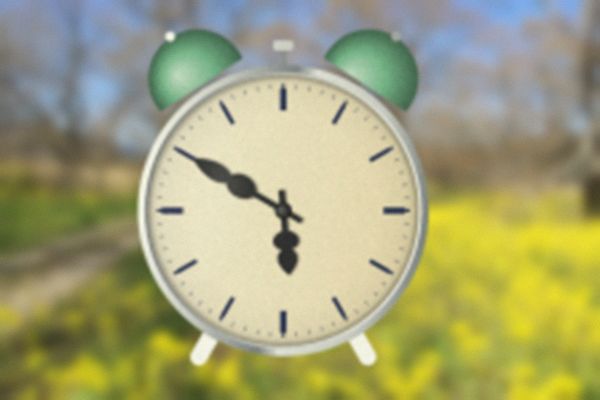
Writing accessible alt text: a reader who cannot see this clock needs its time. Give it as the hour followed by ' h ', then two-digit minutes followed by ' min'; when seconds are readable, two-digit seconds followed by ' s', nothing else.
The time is 5 h 50 min
